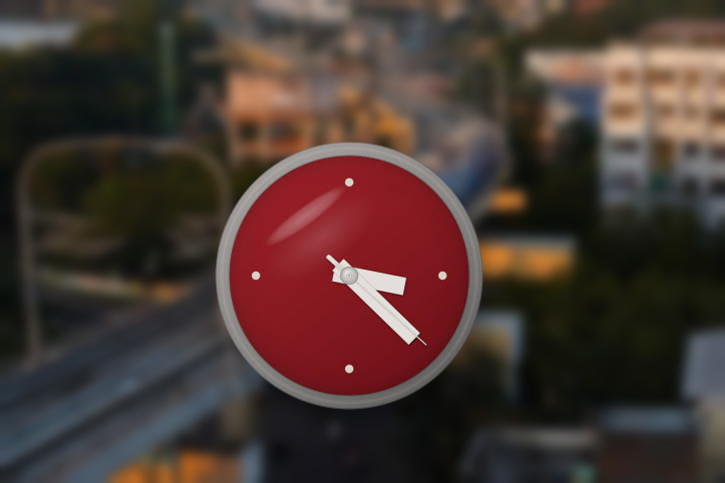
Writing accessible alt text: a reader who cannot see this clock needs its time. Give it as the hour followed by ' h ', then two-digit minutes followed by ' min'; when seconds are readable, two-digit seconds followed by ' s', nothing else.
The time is 3 h 22 min 22 s
